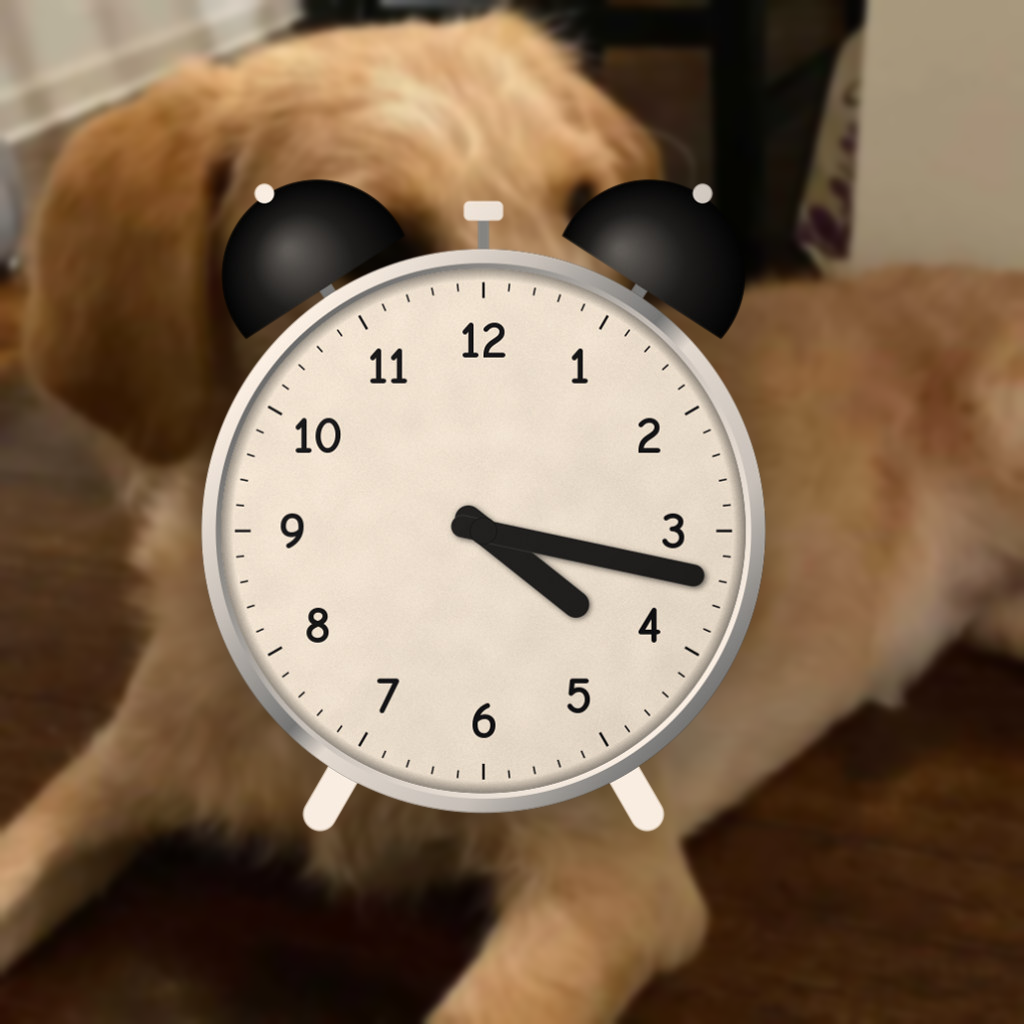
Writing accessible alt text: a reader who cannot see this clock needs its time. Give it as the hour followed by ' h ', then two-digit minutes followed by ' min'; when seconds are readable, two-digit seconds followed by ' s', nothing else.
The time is 4 h 17 min
